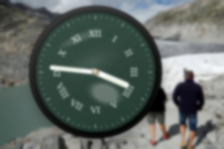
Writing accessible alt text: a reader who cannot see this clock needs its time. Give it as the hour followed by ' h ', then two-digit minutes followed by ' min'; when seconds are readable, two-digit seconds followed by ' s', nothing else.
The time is 3 h 46 min
